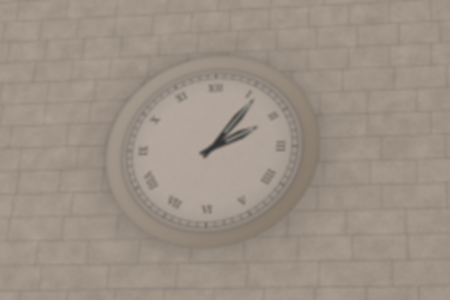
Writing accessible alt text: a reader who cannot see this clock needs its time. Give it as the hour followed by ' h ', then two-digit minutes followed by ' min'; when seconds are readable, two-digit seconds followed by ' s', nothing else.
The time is 2 h 06 min
